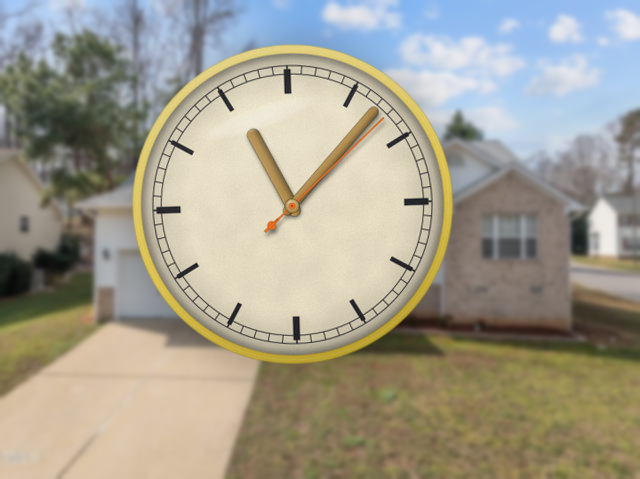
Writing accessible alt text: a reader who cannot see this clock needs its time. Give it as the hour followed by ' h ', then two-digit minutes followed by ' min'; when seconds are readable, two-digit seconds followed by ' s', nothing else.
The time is 11 h 07 min 08 s
